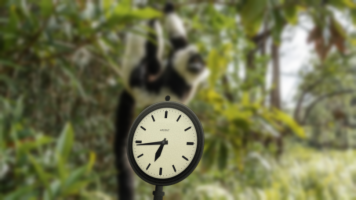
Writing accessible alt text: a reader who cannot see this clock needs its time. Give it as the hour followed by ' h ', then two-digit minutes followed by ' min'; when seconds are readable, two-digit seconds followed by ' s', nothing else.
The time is 6 h 44 min
